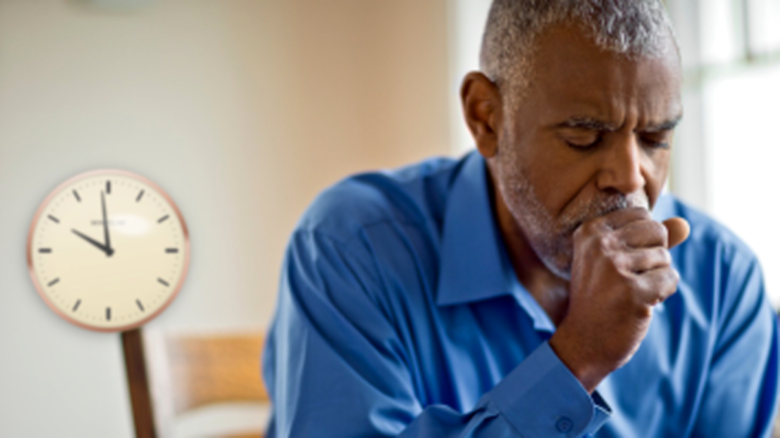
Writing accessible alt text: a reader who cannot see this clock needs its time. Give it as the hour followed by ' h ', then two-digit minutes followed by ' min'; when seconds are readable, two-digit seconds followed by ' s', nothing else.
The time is 9 h 59 min
